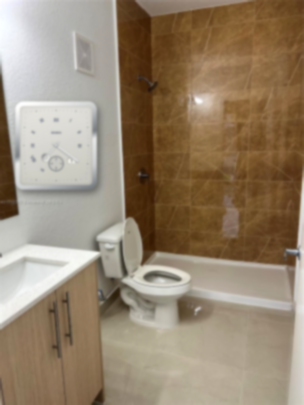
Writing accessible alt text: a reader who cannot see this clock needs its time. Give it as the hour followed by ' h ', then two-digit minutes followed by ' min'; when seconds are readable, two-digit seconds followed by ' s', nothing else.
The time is 7 h 21 min
